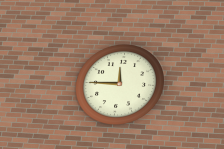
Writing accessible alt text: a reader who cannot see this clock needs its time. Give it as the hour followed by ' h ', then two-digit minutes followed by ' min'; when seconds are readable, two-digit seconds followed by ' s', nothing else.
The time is 11 h 45 min
